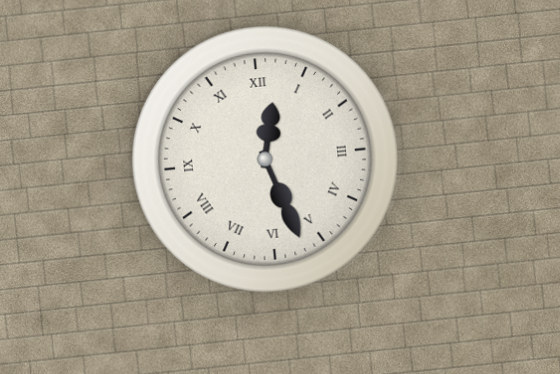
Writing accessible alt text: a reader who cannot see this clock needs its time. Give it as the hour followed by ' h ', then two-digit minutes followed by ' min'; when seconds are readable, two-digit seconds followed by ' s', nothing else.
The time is 12 h 27 min
